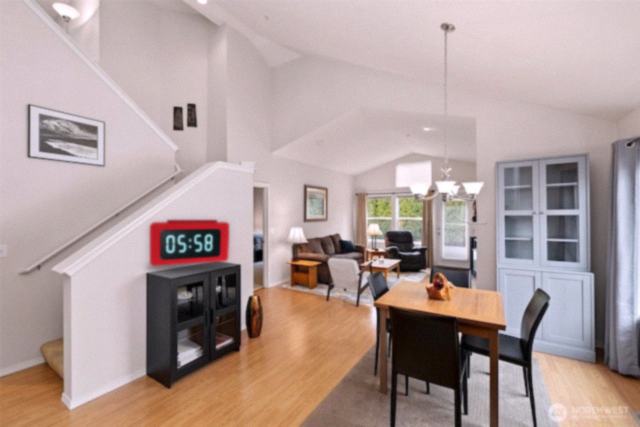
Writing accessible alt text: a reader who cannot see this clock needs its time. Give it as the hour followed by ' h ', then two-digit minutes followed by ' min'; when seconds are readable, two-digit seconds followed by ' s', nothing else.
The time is 5 h 58 min
